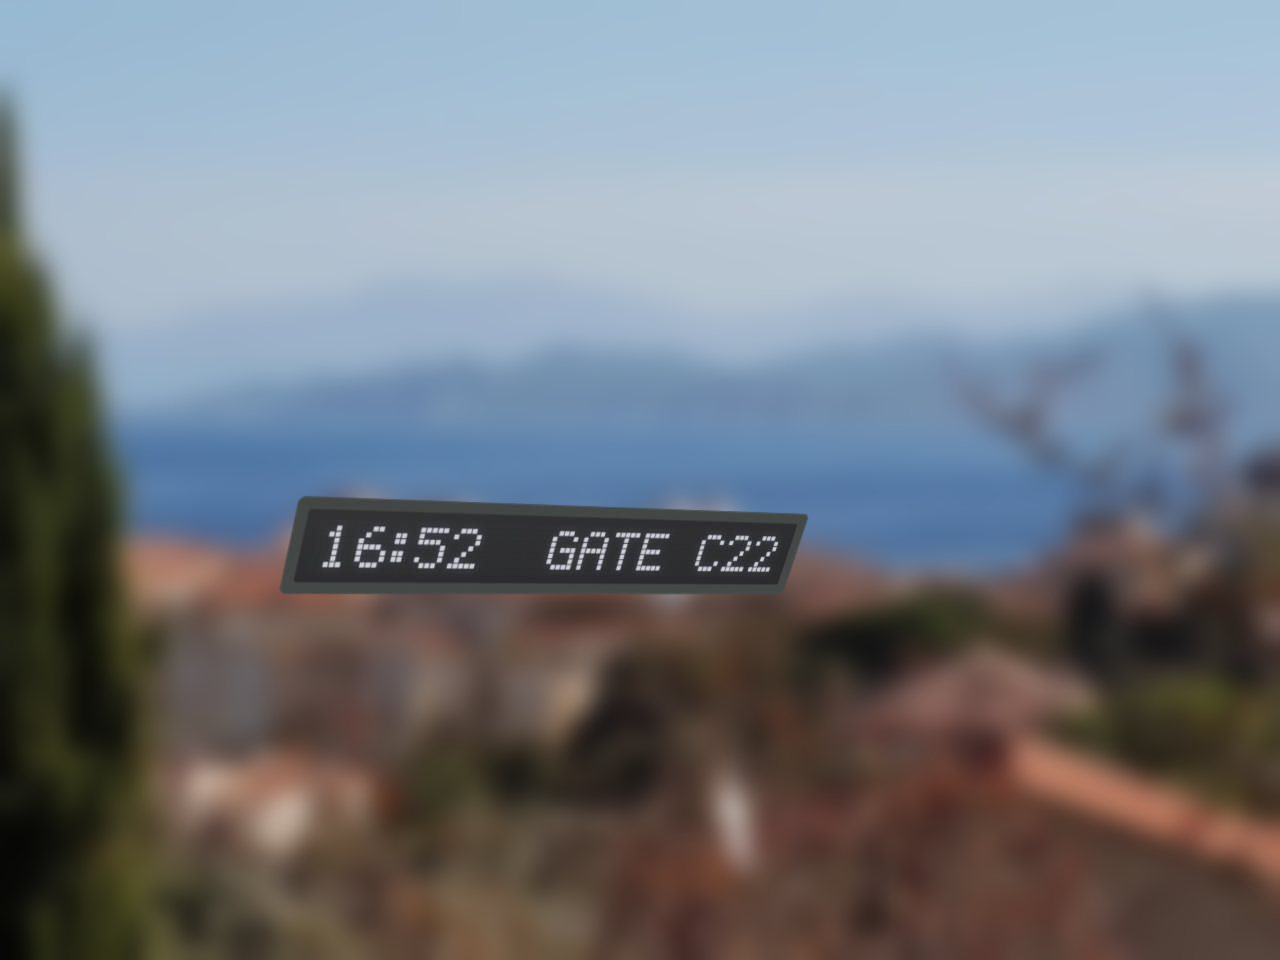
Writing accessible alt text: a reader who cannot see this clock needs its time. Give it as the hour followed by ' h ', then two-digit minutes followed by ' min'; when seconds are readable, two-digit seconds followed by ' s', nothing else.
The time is 16 h 52 min
